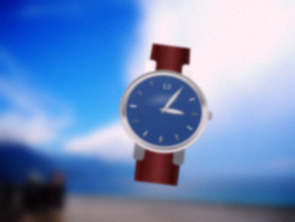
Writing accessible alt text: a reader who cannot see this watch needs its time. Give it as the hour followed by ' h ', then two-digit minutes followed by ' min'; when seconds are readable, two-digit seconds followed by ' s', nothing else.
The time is 3 h 05 min
